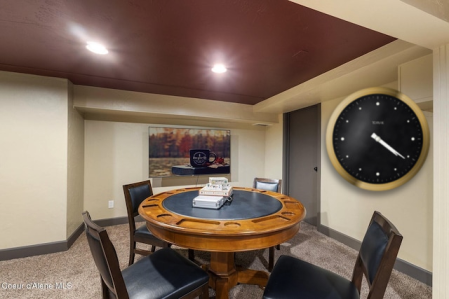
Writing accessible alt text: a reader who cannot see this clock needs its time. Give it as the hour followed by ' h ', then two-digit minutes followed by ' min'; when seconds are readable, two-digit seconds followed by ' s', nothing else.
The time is 4 h 21 min
